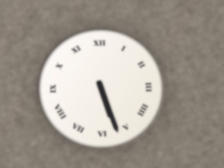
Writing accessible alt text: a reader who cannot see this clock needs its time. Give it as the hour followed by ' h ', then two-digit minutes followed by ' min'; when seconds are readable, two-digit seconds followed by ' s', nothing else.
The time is 5 h 27 min
